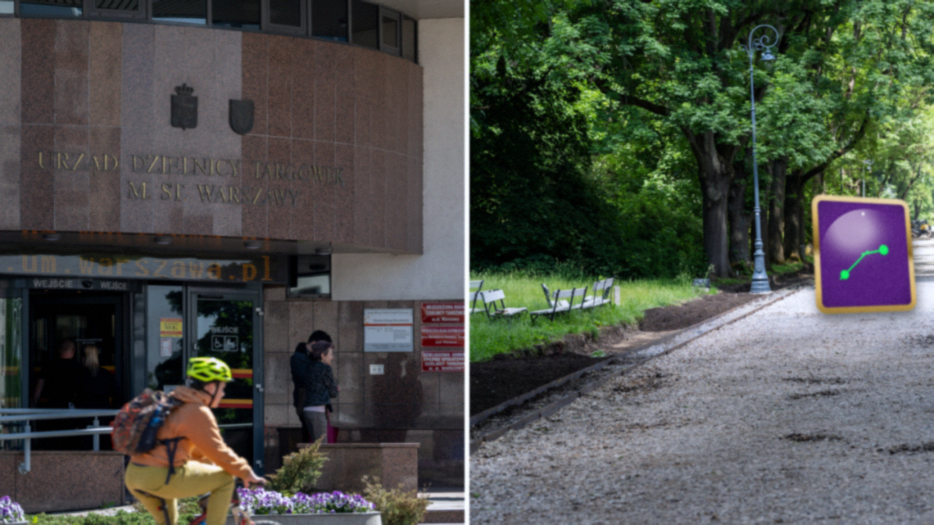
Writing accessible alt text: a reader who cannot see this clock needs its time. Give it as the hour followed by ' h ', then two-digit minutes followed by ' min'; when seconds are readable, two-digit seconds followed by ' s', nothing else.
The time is 2 h 38 min
